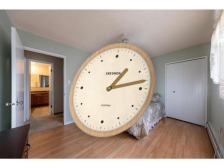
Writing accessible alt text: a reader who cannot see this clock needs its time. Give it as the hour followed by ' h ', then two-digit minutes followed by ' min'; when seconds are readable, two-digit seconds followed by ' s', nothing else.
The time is 1 h 13 min
